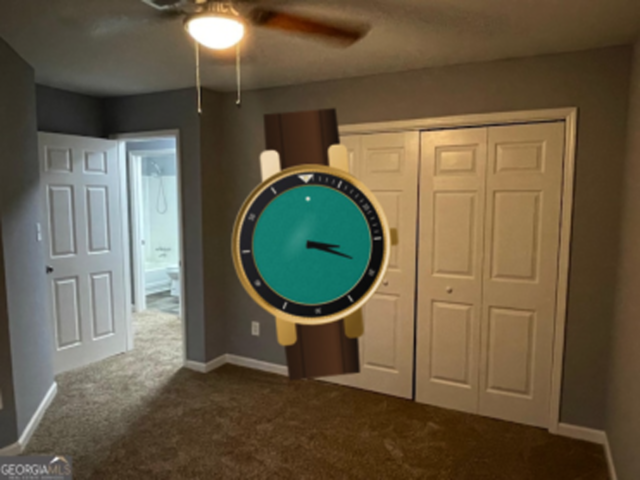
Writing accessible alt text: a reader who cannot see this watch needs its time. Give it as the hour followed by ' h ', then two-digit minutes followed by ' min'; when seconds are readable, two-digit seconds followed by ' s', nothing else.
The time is 3 h 19 min
